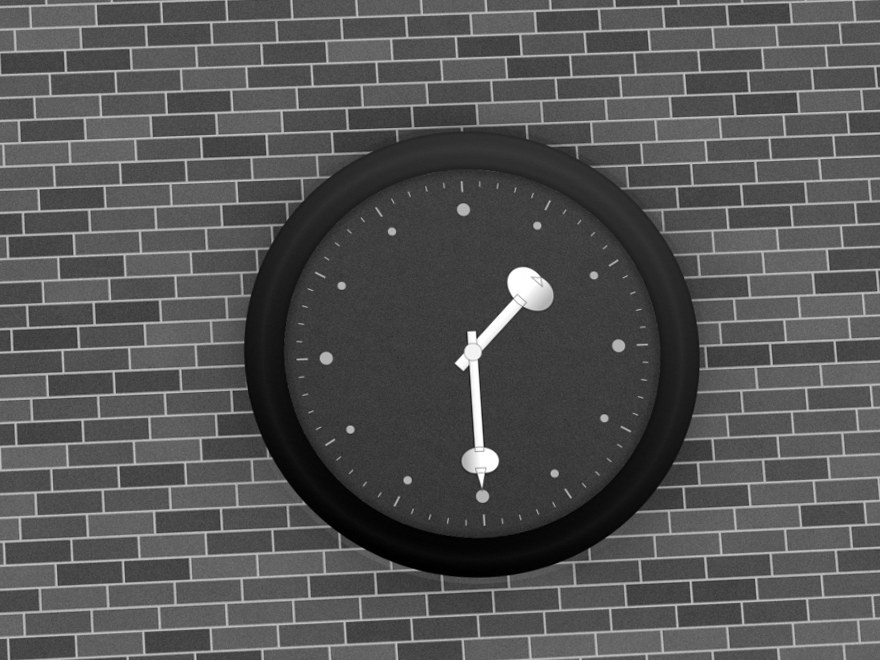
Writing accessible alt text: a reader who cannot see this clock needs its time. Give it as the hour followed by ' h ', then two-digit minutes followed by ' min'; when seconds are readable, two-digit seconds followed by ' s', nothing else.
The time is 1 h 30 min
